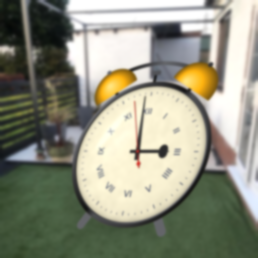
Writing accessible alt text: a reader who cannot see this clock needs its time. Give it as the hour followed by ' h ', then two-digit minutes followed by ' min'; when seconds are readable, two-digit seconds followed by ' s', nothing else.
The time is 2 h 58 min 57 s
